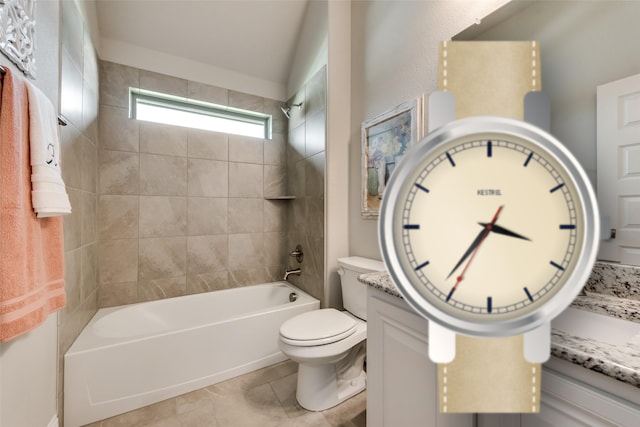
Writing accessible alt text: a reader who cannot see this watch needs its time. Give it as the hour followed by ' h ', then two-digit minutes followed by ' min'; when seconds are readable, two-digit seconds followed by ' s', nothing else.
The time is 3 h 36 min 35 s
